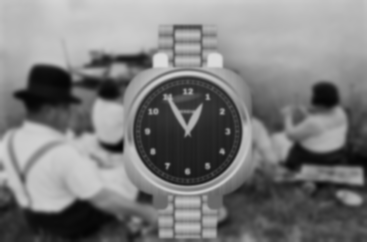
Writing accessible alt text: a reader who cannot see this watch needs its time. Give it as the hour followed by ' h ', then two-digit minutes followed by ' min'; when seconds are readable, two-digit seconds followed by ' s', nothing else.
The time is 12 h 55 min
